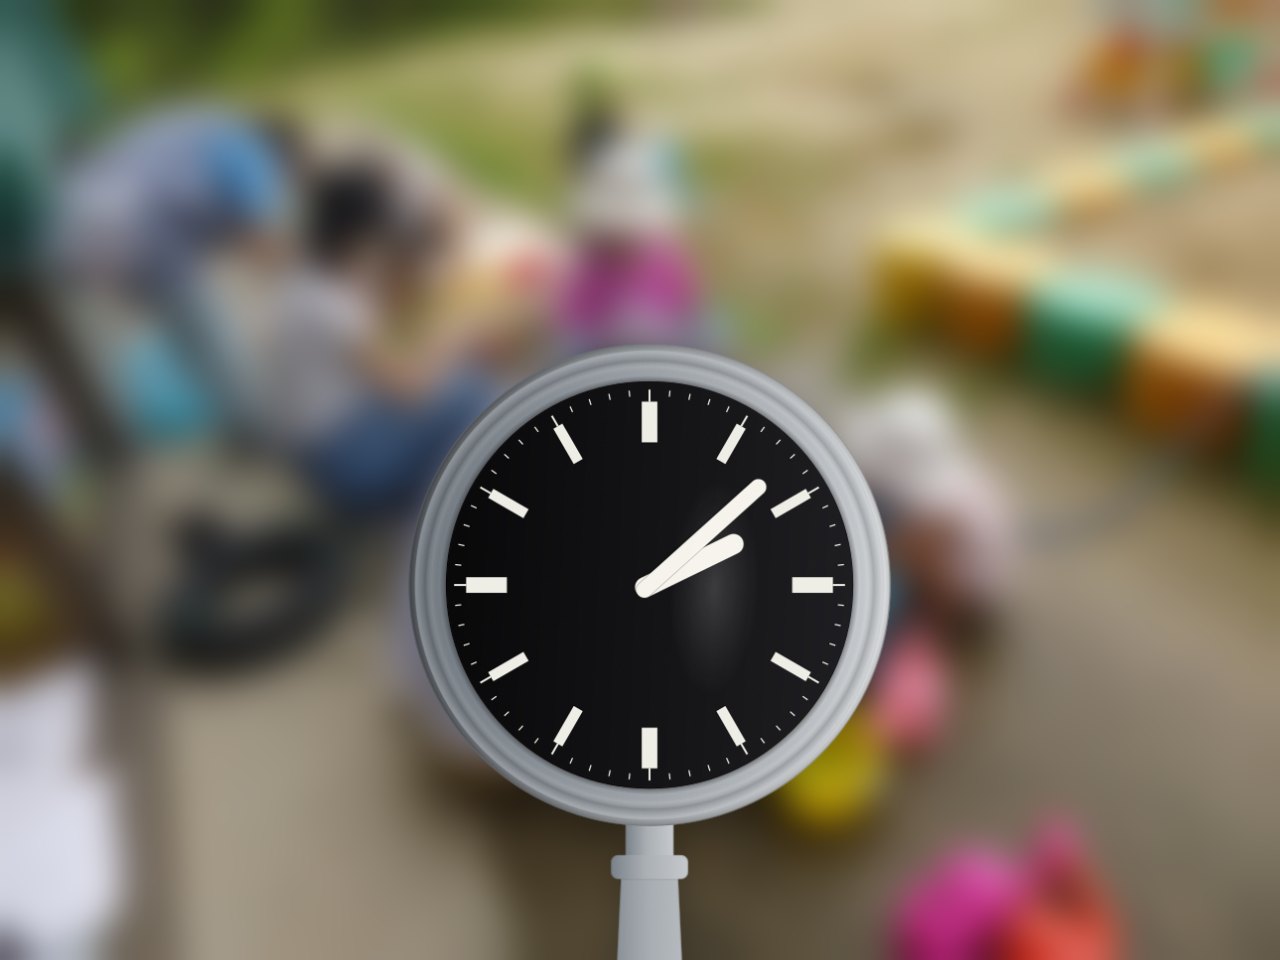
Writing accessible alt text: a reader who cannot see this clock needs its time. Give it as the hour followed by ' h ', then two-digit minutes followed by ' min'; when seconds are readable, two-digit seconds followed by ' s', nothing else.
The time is 2 h 08 min
